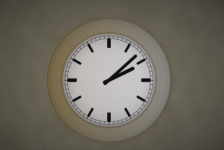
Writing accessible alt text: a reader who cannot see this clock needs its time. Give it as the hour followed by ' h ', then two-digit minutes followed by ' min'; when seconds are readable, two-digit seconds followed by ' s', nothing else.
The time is 2 h 08 min
